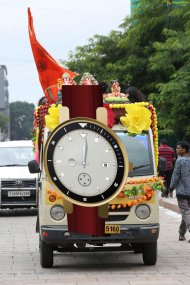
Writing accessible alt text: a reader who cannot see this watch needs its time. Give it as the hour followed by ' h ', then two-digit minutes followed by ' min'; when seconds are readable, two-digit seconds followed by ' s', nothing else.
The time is 9 h 01 min
